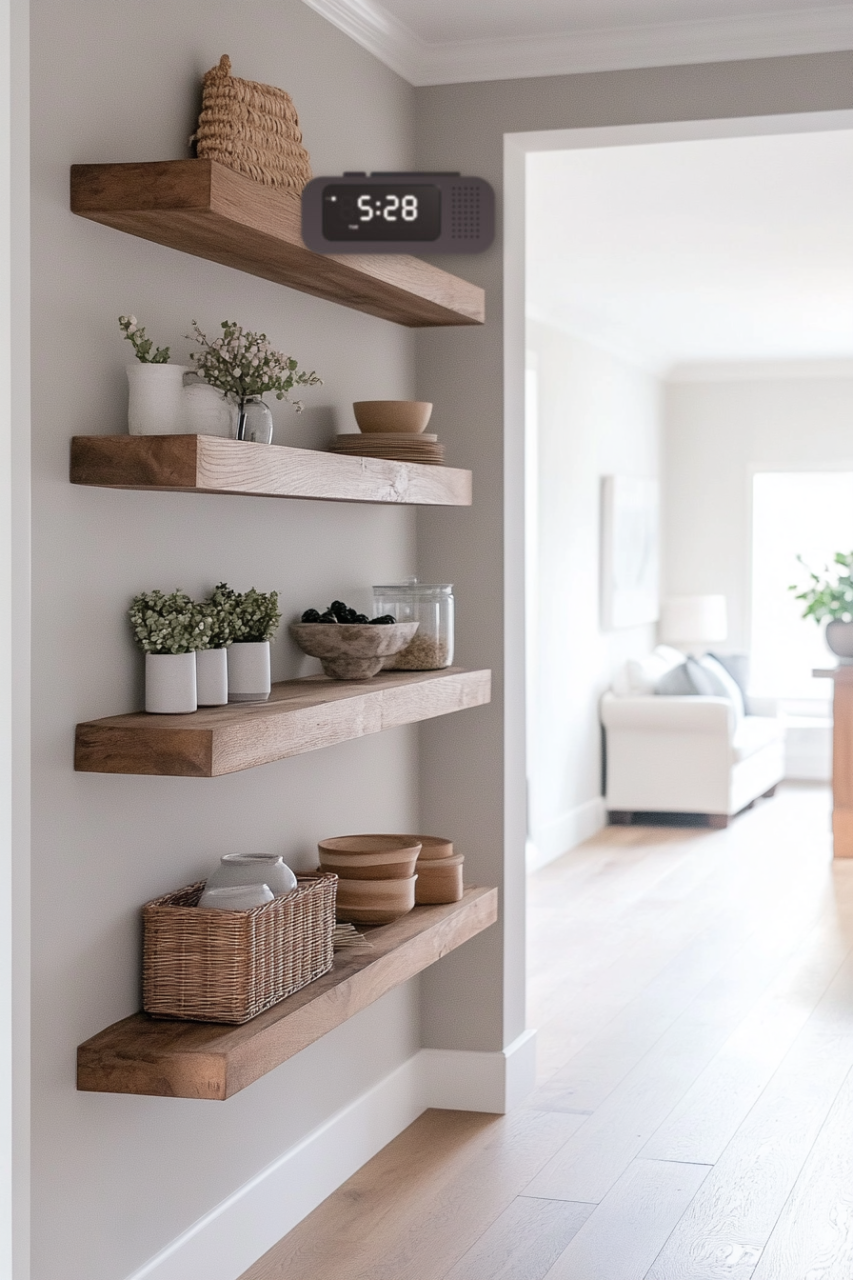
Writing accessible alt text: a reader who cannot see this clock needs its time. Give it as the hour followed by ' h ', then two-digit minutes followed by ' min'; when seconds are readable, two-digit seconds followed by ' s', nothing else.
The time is 5 h 28 min
